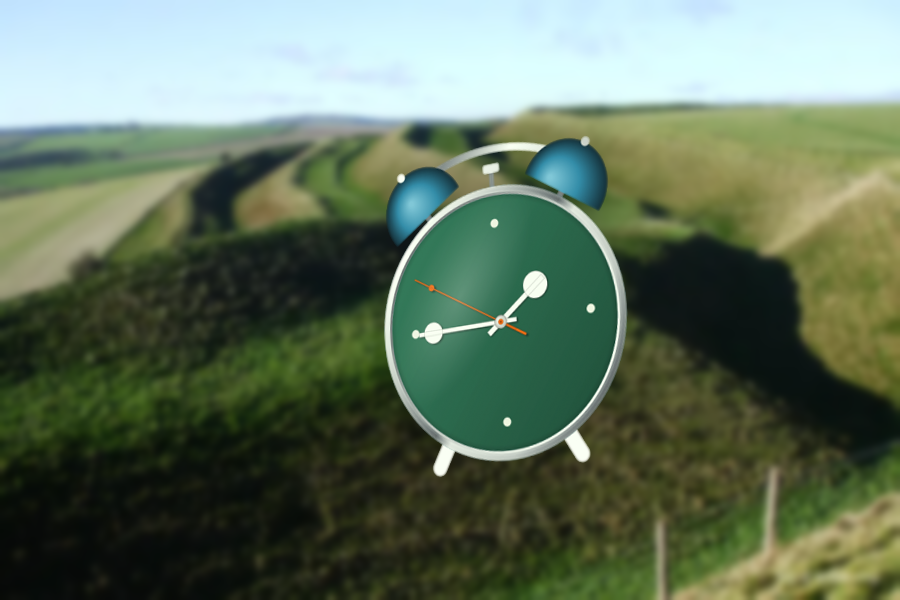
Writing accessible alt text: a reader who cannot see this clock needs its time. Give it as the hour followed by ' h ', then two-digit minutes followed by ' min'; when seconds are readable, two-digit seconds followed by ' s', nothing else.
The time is 1 h 44 min 50 s
